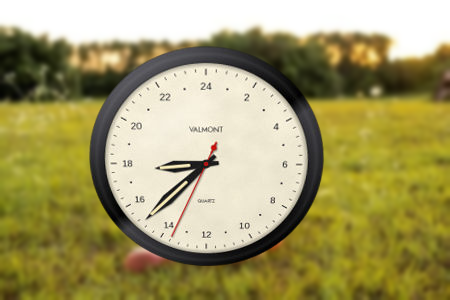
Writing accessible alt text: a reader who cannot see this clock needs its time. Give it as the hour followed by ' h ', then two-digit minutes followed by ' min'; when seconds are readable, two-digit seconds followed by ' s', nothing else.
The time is 17 h 37 min 34 s
